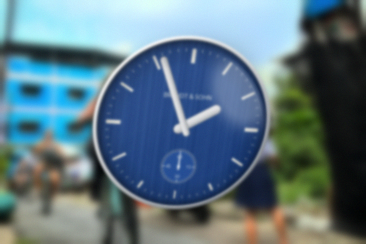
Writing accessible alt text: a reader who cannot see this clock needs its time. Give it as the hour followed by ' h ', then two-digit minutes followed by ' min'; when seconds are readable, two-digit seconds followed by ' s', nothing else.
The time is 1 h 56 min
